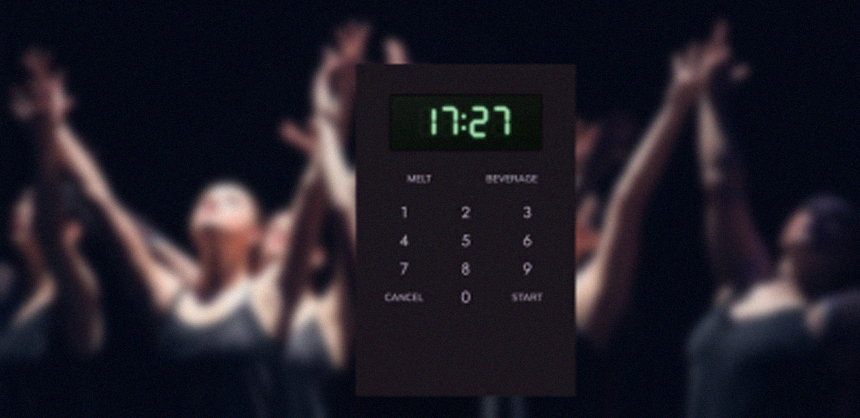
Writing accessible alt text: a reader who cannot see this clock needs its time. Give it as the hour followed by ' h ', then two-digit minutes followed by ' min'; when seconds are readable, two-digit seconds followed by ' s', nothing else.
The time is 17 h 27 min
